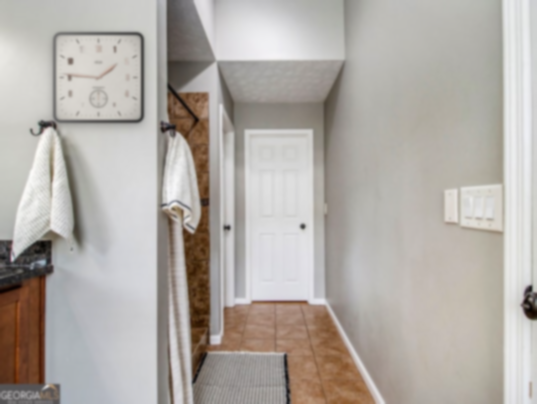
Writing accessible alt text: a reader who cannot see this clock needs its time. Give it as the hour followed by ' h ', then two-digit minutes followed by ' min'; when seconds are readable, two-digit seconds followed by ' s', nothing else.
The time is 1 h 46 min
